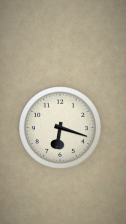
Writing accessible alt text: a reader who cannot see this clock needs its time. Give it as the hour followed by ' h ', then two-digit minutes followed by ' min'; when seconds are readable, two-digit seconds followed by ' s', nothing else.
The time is 6 h 18 min
